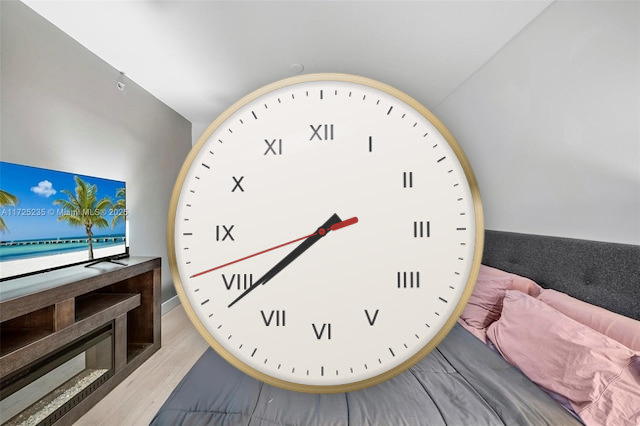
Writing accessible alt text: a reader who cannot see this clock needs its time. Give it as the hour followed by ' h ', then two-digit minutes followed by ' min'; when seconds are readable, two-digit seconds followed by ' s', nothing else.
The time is 7 h 38 min 42 s
